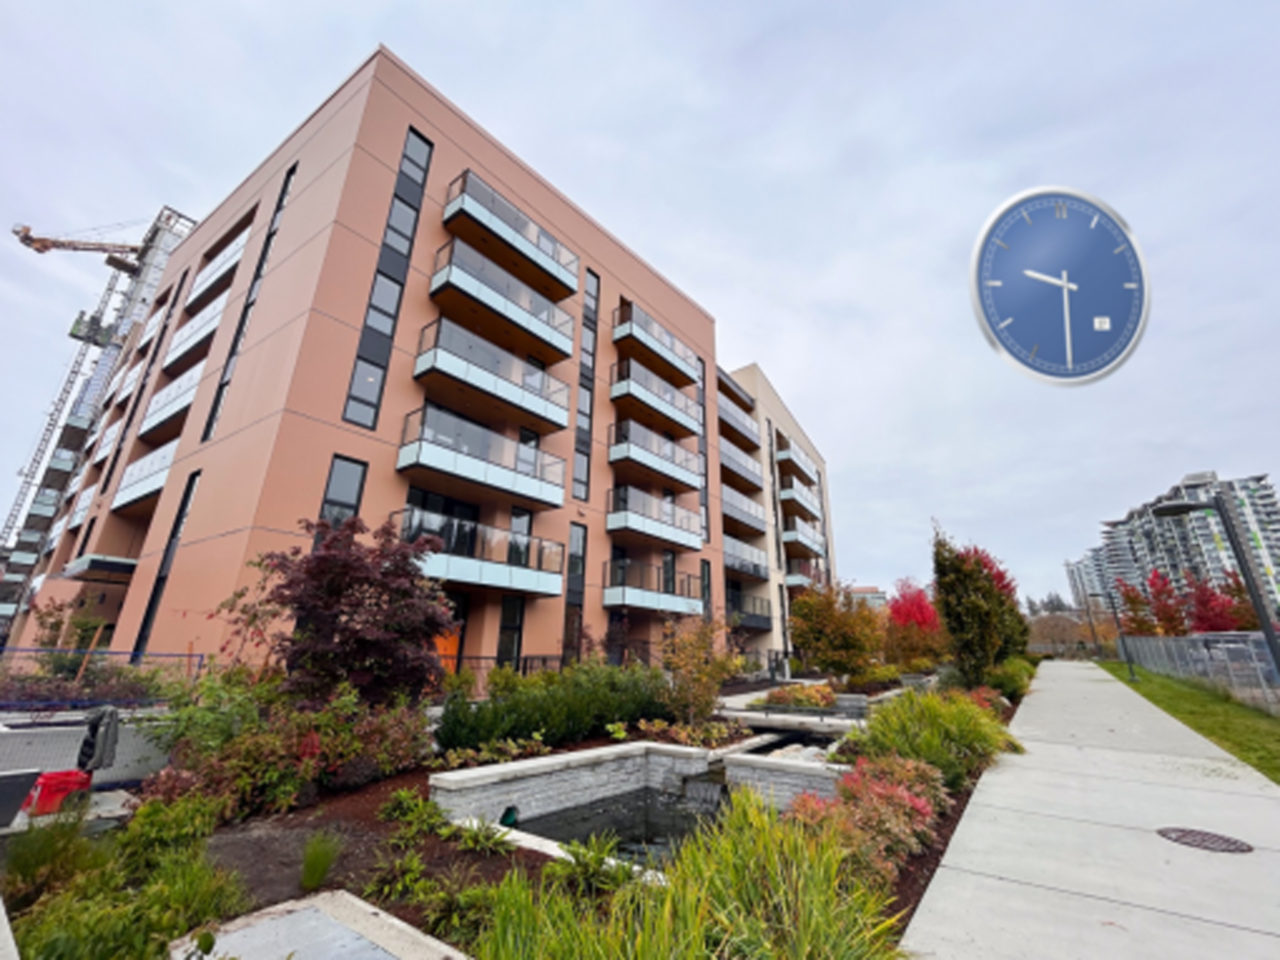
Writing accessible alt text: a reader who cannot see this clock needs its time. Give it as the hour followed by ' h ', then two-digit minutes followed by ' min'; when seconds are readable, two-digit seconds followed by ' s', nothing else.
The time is 9 h 30 min
